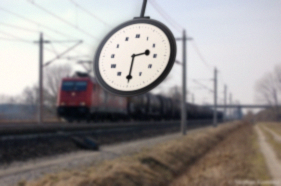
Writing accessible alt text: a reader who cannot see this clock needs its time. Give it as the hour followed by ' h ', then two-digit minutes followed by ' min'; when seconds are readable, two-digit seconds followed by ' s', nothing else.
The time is 2 h 30 min
